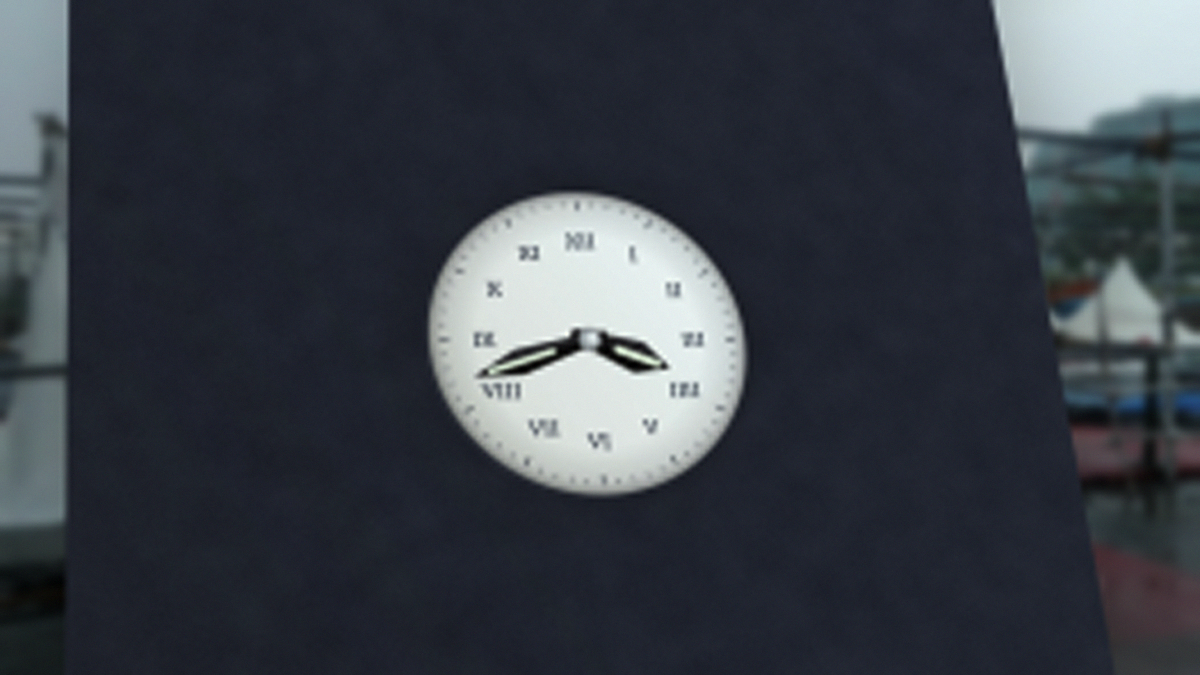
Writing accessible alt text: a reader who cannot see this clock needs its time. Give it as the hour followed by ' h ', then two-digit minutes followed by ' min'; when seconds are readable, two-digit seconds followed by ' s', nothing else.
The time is 3 h 42 min
